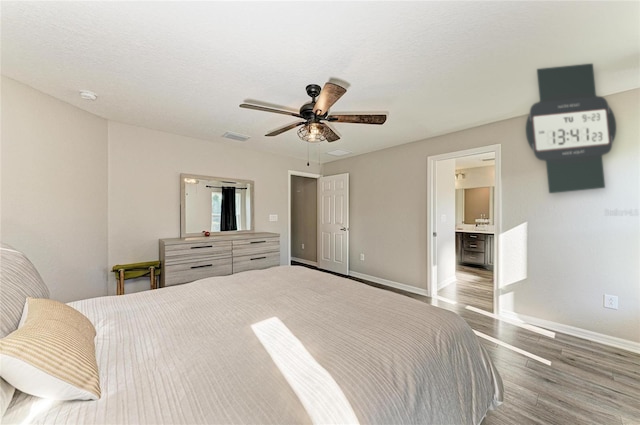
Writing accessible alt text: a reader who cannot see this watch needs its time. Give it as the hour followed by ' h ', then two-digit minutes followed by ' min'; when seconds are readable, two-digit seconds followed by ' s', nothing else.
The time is 13 h 41 min
